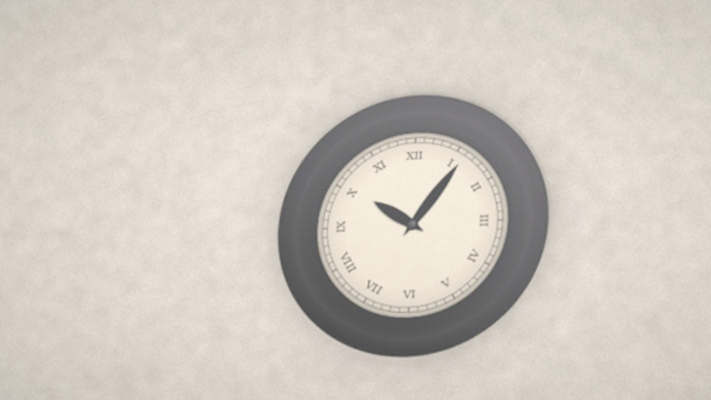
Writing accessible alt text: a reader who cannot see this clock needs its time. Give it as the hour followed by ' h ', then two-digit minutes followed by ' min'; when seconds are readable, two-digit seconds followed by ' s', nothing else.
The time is 10 h 06 min
